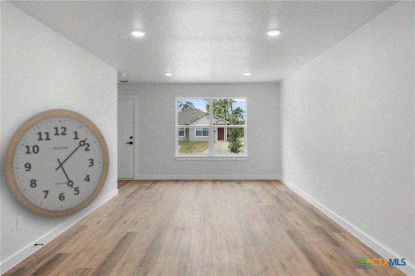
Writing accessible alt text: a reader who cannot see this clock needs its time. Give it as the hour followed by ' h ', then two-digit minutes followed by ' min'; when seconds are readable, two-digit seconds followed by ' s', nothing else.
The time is 5 h 08 min
